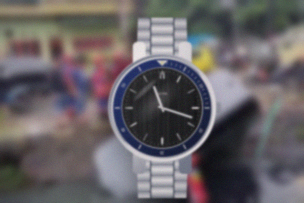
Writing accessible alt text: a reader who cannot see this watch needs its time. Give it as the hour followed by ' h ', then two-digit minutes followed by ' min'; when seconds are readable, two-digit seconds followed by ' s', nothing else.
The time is 11 h 18 min
